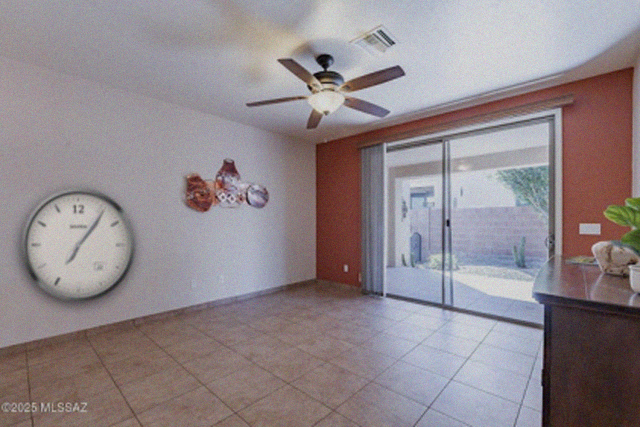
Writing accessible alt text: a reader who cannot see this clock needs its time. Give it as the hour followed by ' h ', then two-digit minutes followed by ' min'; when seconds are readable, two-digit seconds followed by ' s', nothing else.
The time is 7 h 06 min
